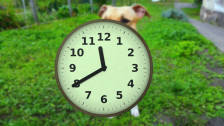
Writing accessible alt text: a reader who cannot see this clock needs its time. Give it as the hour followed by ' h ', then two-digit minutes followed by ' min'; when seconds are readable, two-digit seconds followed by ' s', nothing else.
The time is 11 h 40 min
